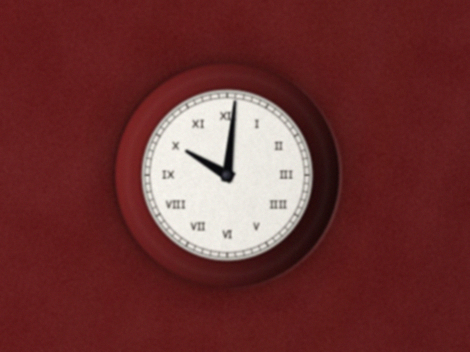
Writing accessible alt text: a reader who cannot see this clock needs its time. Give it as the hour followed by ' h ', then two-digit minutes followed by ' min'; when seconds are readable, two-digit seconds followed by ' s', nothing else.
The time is 10 h 01 min
